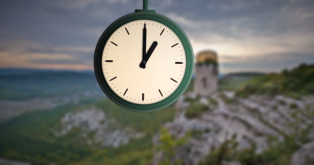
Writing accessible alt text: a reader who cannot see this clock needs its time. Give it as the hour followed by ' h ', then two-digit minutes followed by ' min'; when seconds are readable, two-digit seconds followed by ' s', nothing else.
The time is 1 h 00 min
